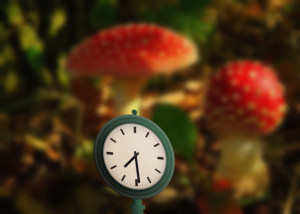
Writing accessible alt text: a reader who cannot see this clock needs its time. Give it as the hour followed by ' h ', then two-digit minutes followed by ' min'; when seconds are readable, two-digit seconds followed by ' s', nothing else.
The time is 7 h 29 min
